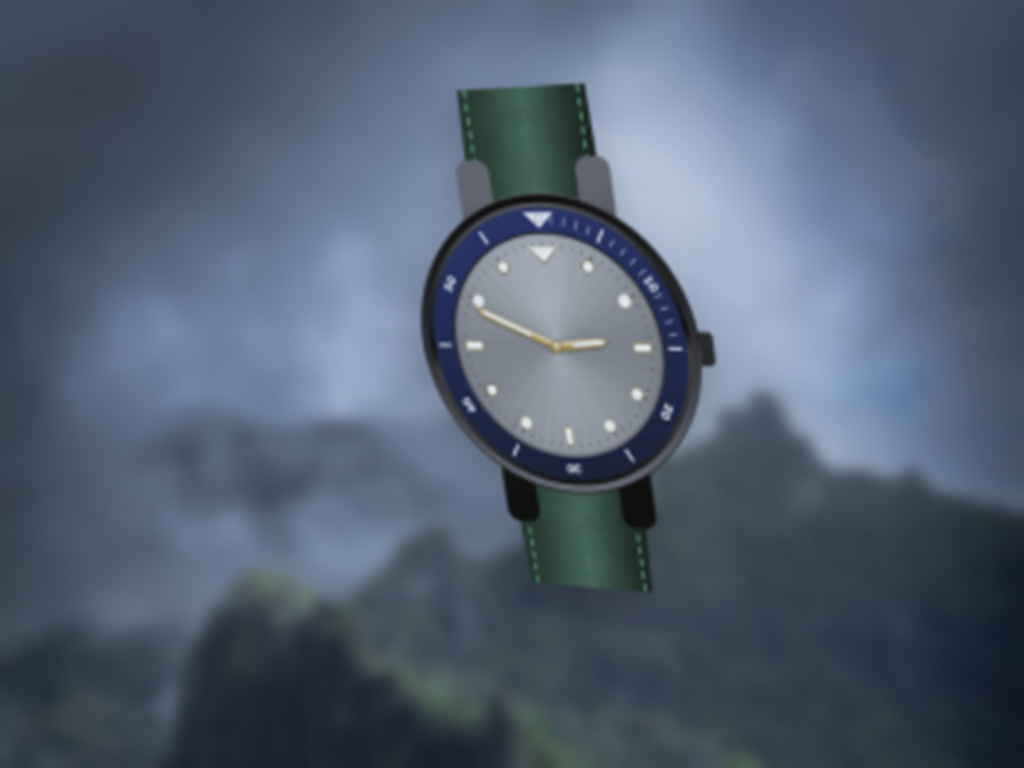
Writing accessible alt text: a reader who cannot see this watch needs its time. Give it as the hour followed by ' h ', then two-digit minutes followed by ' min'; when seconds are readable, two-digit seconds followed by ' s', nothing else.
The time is 2 h 49 min
